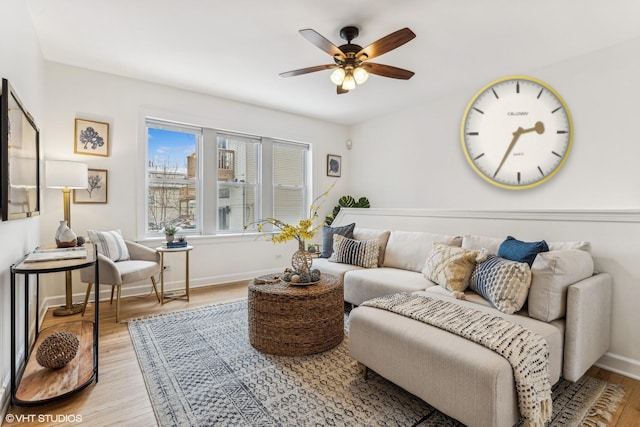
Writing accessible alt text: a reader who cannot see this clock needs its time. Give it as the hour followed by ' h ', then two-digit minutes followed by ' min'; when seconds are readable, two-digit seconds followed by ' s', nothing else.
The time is 2 h 35 min
